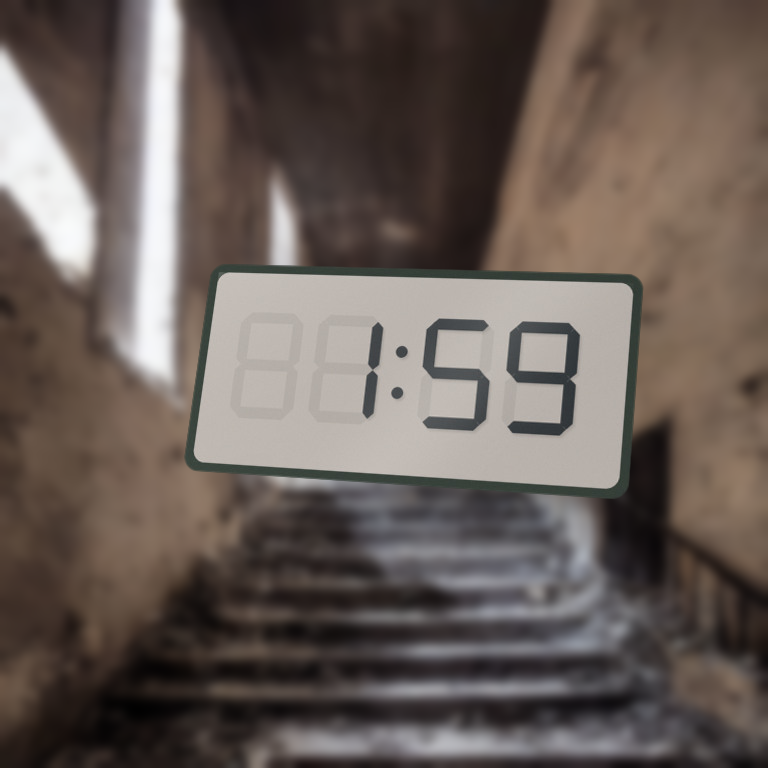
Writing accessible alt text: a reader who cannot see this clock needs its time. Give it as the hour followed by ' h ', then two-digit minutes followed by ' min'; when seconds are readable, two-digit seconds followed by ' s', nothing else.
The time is 1 h 59 min
